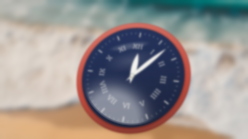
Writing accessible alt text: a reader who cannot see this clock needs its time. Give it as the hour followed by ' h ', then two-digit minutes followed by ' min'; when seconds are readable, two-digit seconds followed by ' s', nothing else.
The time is 12 h 07 min
